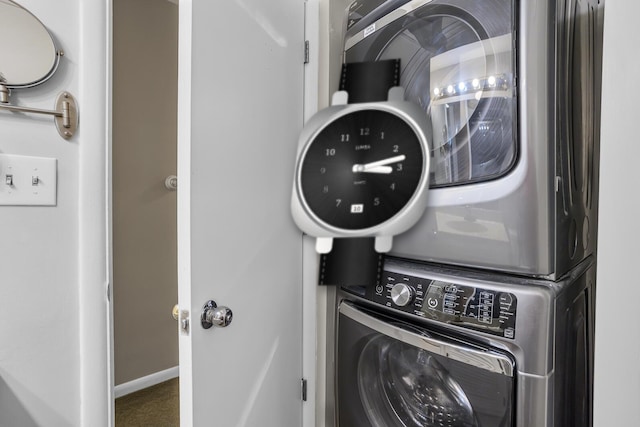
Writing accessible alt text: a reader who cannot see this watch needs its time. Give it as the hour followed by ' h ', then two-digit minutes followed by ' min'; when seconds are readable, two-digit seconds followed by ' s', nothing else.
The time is 3 h 13 min
